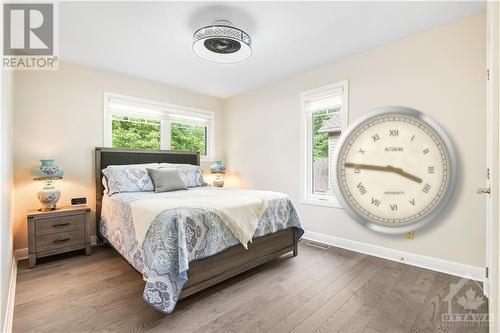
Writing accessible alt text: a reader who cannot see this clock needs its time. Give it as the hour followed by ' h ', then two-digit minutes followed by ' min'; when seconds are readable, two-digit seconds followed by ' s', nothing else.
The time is 3 h 46 min
